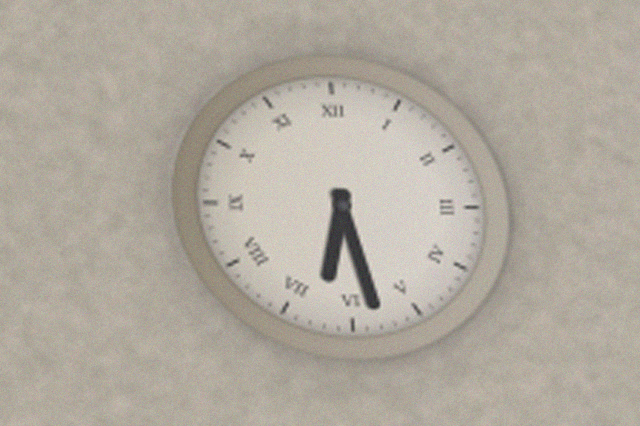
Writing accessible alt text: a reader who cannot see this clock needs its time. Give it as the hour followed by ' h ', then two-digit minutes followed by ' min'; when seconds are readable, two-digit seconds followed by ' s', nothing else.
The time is 6 h 28 min
